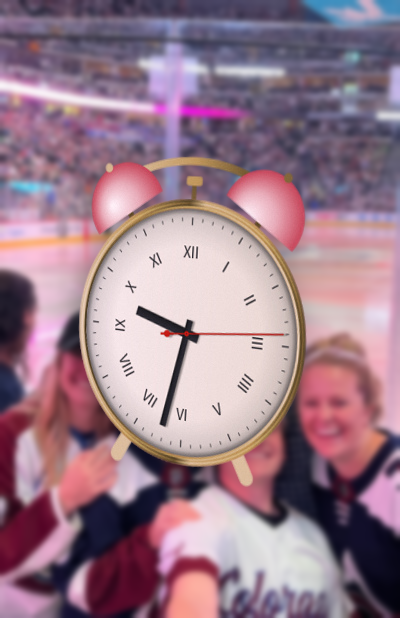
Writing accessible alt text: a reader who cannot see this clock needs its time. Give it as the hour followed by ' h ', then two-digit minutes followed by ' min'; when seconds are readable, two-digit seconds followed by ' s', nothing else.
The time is 9 h 32 min 14 s
